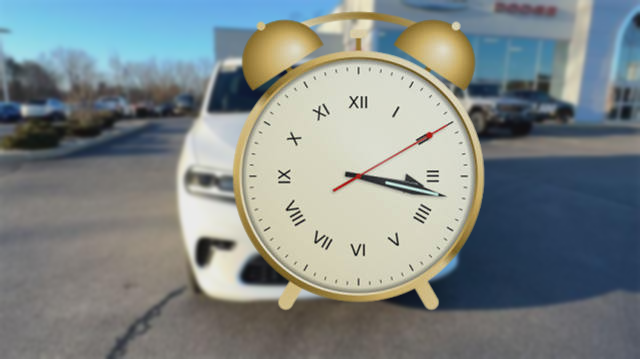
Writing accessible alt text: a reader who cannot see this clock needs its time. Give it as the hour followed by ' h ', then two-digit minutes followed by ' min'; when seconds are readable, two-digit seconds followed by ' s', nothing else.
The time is 3 h 17 min 10 s
